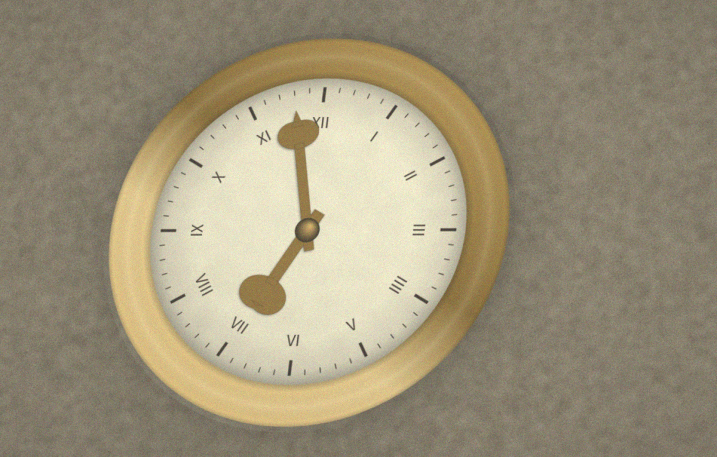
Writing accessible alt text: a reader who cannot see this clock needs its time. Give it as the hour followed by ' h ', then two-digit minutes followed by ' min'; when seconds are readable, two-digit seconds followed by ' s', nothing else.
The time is 6 h 58 min
